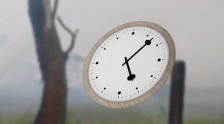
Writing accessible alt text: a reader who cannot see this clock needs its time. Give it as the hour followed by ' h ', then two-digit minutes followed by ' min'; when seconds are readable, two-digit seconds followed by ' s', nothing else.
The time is 5 h 07 min
